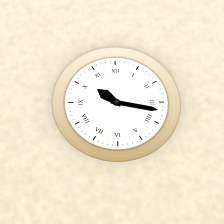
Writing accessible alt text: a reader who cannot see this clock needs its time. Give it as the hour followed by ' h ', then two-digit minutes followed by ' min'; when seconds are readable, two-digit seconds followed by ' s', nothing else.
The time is 10 h 17 min
